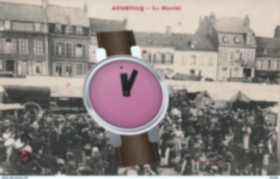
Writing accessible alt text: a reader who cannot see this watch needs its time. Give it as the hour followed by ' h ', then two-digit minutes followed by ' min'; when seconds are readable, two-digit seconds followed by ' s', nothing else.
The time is 12 h 05 min
